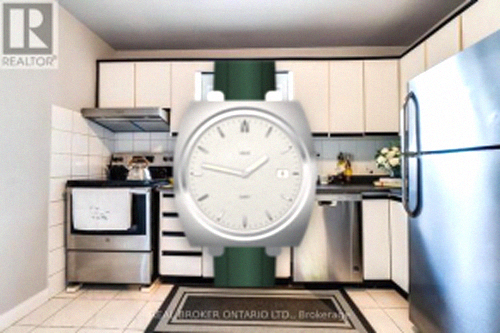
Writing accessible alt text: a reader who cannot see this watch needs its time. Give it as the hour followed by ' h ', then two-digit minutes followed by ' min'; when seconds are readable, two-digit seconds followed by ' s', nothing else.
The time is 1 h 47 min
